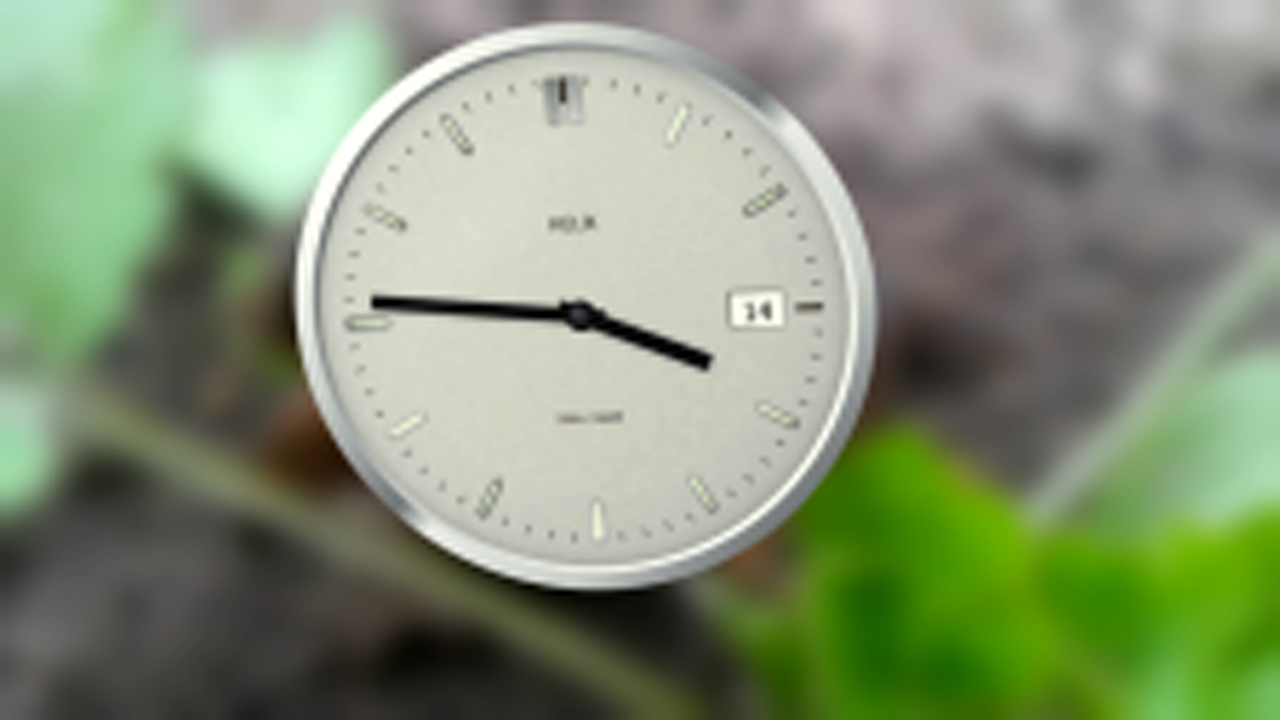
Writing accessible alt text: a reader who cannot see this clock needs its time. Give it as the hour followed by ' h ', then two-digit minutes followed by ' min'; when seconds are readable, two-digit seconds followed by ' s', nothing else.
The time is 3 h 46 min
